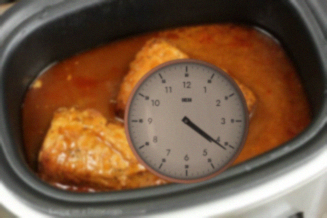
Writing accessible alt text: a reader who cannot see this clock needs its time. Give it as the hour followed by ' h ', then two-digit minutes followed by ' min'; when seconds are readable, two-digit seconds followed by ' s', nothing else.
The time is 4 h 21 min
